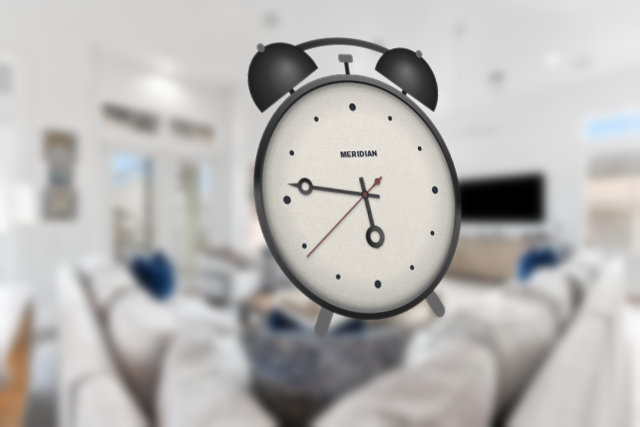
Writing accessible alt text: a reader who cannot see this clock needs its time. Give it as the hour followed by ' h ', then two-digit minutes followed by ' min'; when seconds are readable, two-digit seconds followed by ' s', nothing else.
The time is 5 h 46 min 39 s
